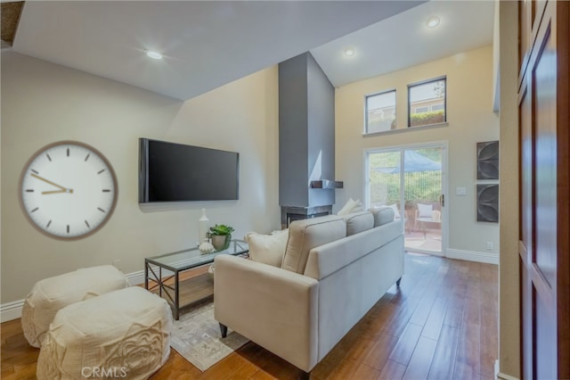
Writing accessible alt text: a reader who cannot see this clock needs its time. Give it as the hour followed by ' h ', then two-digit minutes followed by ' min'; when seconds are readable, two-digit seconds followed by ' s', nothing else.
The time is 8 h 49 min
